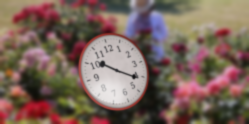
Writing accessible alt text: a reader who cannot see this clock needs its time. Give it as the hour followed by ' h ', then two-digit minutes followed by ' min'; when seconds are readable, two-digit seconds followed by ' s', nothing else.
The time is 10 h 21 min
